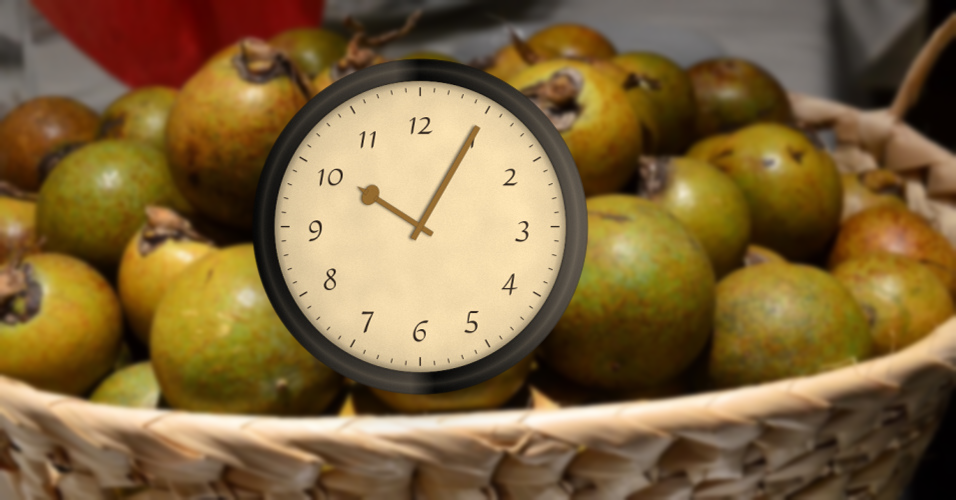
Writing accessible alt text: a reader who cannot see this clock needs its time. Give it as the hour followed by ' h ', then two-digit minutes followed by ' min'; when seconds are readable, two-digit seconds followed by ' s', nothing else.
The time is 10 h 05 min
